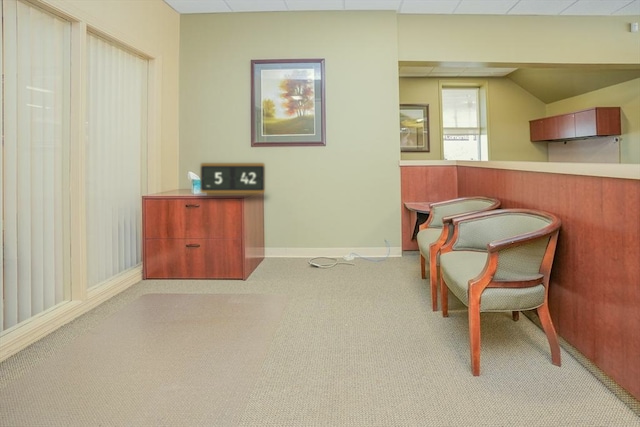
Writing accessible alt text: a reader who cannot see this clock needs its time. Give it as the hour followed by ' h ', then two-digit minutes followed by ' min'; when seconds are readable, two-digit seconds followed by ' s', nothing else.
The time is 5 h 42 min
